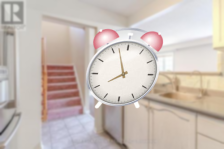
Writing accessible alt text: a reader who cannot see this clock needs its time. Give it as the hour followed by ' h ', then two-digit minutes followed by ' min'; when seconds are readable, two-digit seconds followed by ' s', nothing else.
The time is 7 h 57 min
